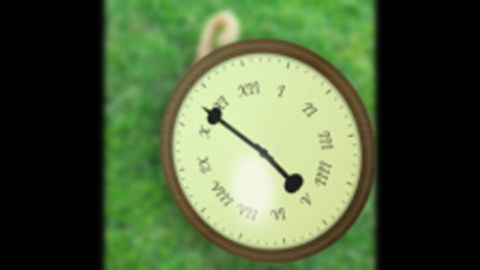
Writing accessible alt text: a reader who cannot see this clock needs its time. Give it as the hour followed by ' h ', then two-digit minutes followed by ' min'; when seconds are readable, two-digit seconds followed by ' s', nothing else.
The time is 4 h 53 min
